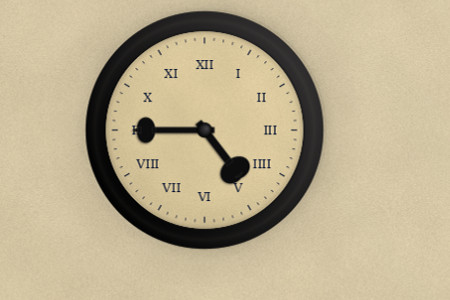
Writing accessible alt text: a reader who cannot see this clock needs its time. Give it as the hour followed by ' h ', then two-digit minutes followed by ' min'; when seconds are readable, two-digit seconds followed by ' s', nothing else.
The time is 4 h 45 min
